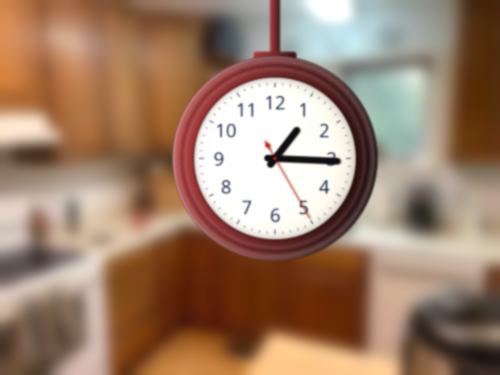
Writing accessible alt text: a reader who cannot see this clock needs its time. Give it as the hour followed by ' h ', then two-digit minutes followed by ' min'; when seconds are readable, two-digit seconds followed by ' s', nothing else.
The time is 1 h 15 min 25 s
